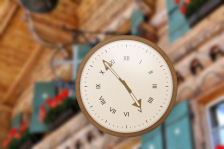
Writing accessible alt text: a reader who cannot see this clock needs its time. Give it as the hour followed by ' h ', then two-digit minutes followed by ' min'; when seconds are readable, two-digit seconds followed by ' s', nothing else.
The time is 4 h 53 min
